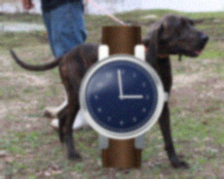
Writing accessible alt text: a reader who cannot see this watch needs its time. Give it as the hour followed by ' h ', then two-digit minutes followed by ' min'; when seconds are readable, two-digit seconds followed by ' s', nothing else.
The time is 2 h 59 min
